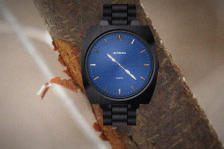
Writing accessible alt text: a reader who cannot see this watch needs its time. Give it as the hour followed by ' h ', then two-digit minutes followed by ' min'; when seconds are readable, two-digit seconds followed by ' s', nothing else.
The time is 10 h 22 min
